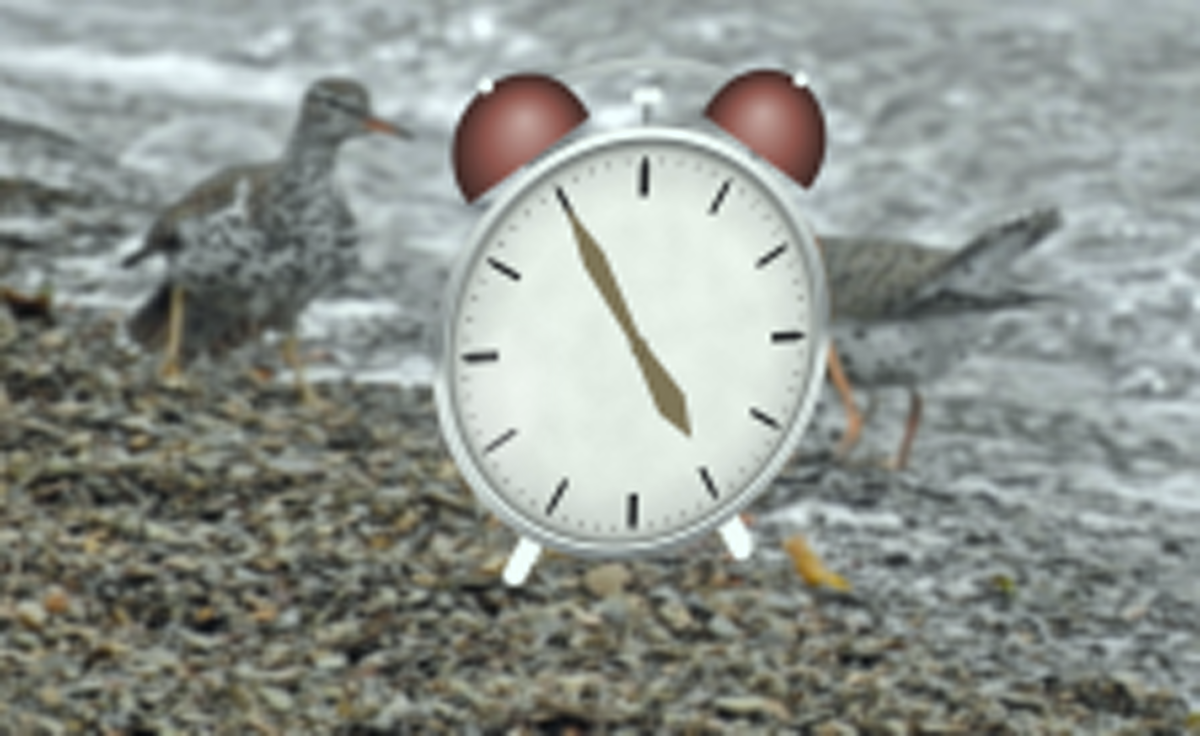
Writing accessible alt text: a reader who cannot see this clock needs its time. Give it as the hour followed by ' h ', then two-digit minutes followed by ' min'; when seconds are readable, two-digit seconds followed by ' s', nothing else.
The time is 4 h 55 min
